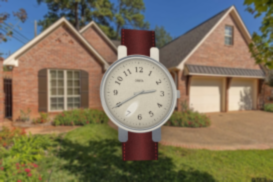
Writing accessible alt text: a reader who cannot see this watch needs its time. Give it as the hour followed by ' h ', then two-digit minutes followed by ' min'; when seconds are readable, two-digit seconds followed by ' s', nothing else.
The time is 2 h 40 min
